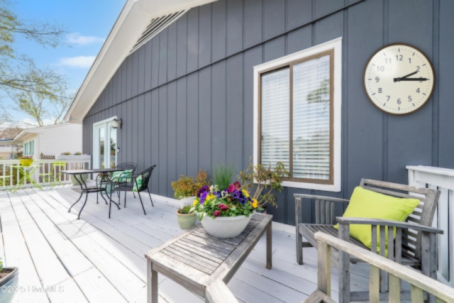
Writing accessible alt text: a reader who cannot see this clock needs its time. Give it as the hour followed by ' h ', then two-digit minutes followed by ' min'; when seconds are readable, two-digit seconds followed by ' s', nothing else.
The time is 2 h 15 min
